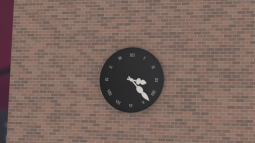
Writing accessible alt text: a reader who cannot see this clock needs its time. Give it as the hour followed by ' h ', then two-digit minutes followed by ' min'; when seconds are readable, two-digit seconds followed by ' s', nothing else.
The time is 3 h 23 min
